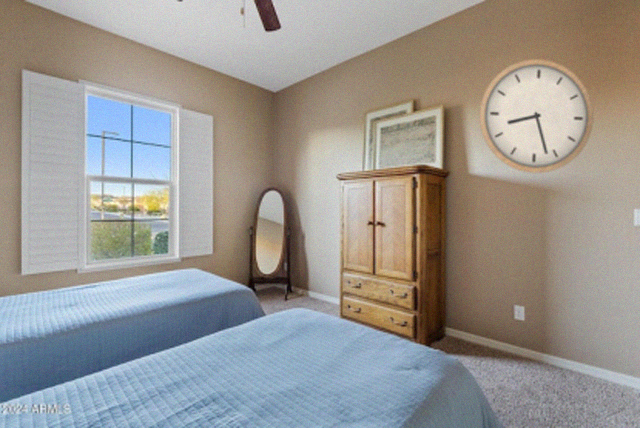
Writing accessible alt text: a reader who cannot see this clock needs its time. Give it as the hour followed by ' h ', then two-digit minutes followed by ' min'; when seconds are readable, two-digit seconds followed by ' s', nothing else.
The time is 8 h 27 min
